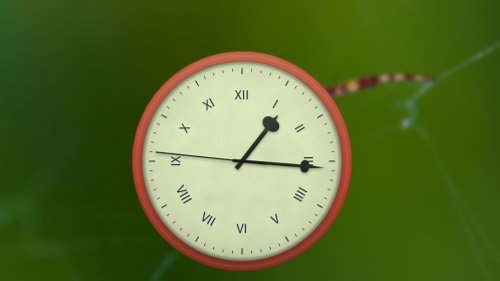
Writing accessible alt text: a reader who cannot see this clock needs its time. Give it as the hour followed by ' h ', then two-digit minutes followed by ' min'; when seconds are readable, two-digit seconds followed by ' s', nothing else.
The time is 1 h 15 min 46 s
